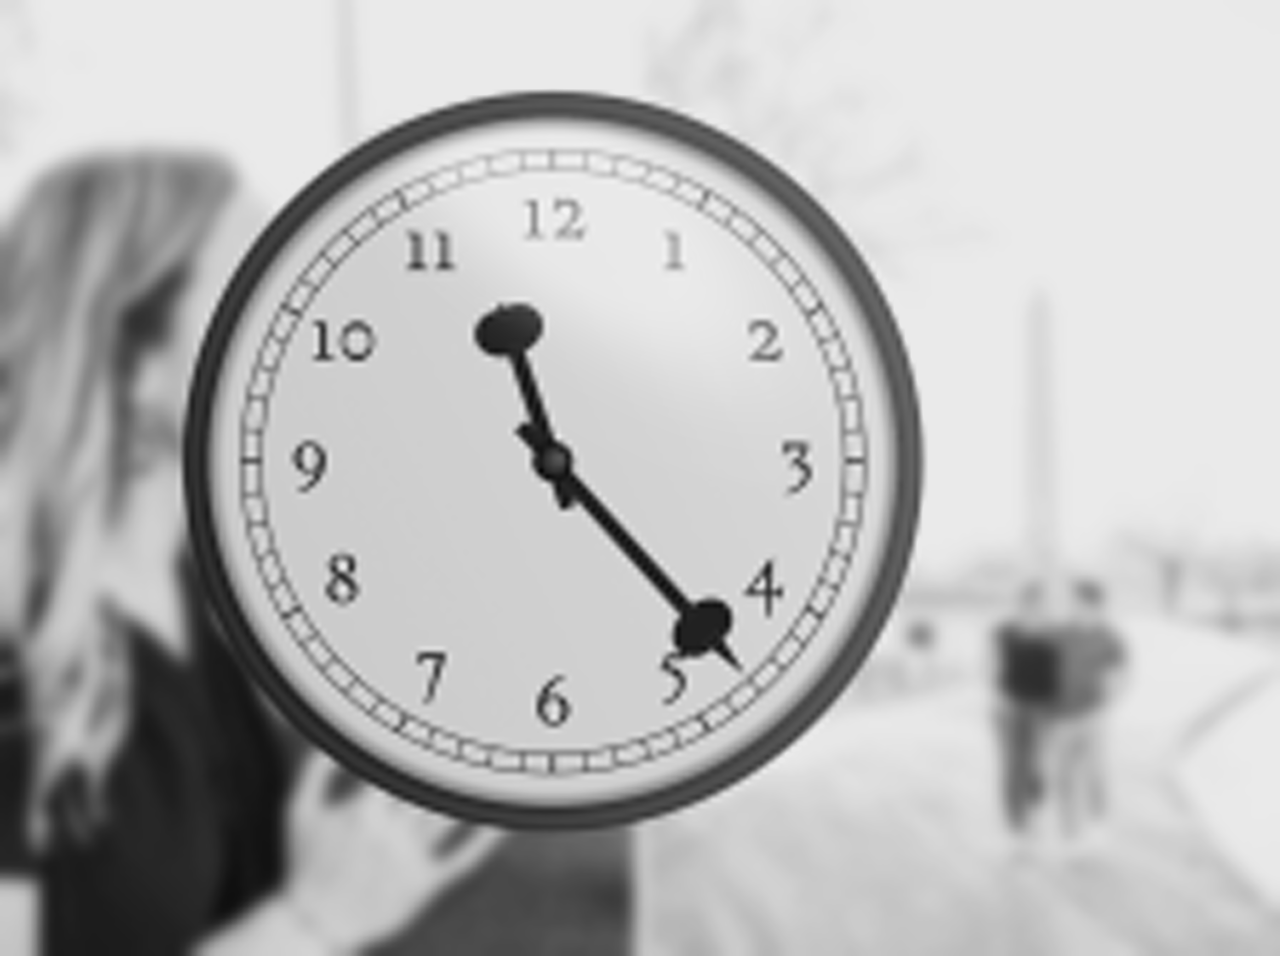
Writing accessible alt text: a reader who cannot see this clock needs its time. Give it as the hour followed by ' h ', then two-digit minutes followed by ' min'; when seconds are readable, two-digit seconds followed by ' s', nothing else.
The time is 11 h 23 min
